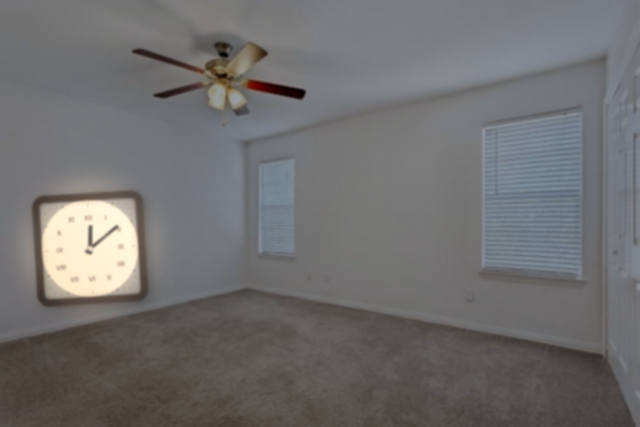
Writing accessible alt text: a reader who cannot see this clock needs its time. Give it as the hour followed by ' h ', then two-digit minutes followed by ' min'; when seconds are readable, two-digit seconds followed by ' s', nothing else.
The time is 12 h 09 min
